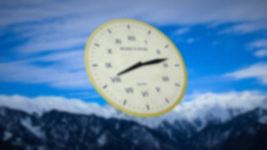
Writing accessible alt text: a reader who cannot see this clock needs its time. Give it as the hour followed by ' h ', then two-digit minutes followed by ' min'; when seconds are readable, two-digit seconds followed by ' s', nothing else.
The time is 8 h 13 min
